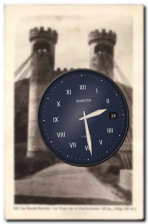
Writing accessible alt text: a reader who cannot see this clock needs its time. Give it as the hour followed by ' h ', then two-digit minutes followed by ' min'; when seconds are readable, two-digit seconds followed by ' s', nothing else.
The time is 2 h 29 min
